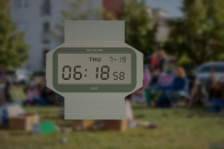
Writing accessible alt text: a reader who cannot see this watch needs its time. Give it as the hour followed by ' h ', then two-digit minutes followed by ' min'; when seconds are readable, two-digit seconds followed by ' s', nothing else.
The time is 6 h 18 min 58 s
